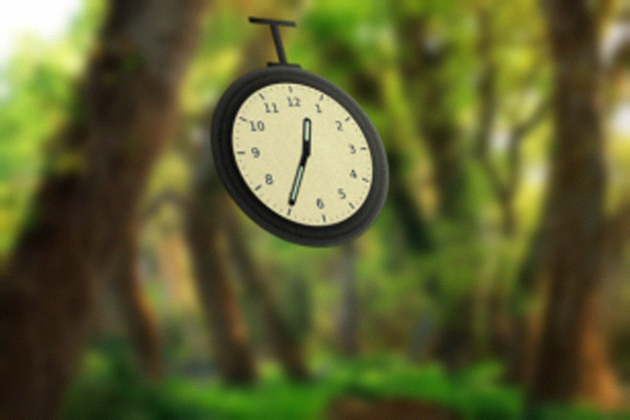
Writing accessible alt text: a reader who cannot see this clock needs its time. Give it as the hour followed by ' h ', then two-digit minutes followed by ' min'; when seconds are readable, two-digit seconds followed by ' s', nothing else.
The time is 12 h 35 min
